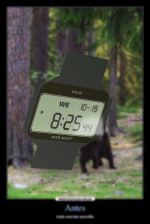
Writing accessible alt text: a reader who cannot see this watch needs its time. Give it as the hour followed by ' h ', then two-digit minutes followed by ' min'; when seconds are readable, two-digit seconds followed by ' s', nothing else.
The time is 8 h 25 min 44 s
